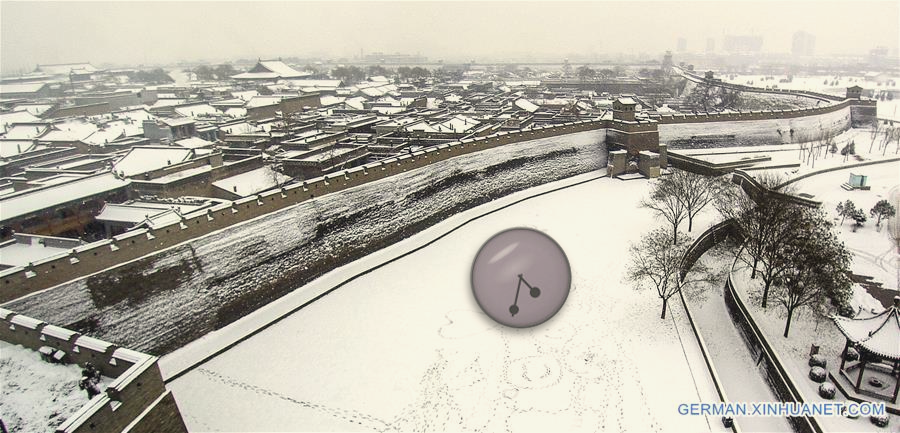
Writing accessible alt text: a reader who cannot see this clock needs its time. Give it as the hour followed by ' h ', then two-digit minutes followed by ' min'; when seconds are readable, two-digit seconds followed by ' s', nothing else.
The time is 4 h 32 min
